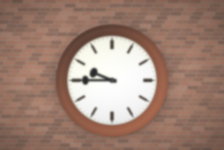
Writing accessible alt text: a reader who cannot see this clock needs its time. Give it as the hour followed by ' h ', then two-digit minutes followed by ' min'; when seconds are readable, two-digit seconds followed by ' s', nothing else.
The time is 9 h 45 min
